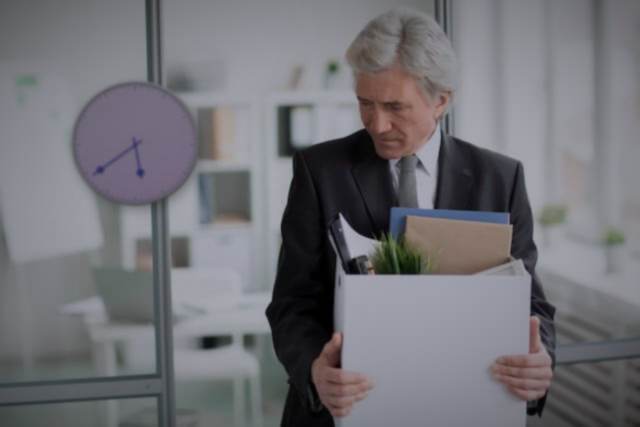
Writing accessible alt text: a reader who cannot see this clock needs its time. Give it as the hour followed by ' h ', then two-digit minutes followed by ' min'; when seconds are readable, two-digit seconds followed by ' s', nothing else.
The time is 5 h 39 min
